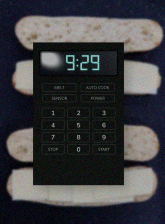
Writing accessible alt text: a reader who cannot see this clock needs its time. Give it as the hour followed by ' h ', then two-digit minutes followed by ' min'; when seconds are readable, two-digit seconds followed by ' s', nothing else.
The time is 9 h 29 min
